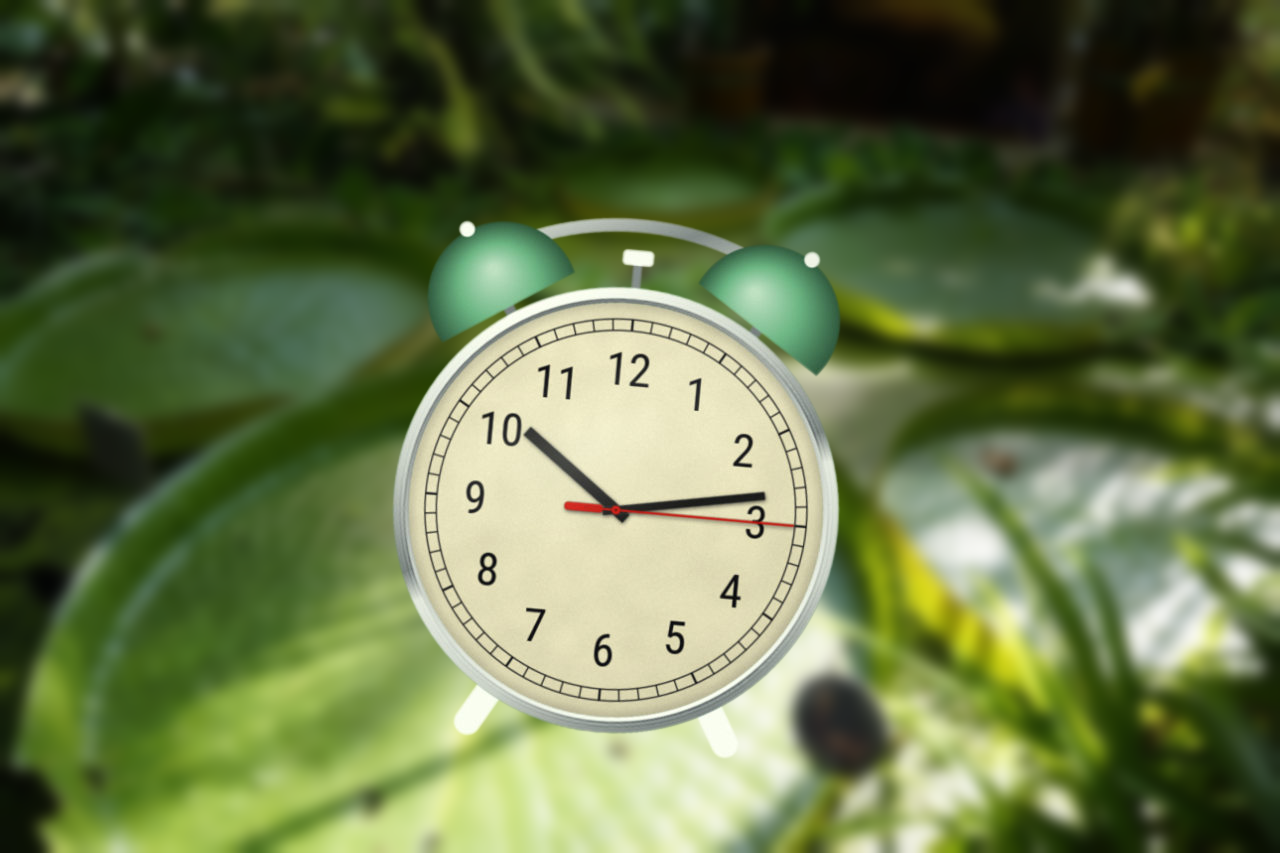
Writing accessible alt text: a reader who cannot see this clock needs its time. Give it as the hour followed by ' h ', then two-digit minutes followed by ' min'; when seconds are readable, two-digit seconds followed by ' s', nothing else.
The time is 10 h 13 min 15 s
